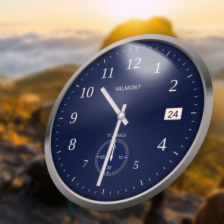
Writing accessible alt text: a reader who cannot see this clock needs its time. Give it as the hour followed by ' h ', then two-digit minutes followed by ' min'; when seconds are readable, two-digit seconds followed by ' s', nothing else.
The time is 10 h 31 min
